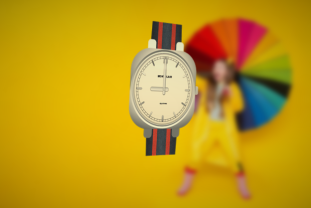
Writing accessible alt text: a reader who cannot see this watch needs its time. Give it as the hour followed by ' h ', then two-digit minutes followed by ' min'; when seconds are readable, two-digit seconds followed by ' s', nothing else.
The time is 9 h 00 min
